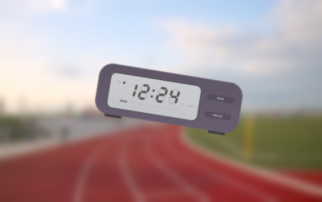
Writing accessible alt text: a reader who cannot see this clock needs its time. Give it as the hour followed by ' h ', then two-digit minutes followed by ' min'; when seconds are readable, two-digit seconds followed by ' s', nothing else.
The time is 12 h 24 min
